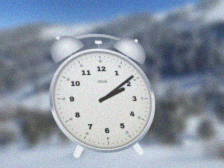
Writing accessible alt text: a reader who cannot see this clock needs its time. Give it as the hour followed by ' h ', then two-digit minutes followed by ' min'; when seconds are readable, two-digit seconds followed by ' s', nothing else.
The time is 2 h 09 min
